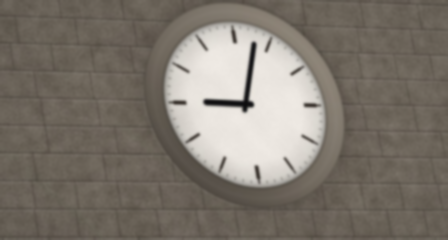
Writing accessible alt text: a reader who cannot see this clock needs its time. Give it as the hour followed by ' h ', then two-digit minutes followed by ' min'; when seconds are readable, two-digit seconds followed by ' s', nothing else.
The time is 9 h 03 min
